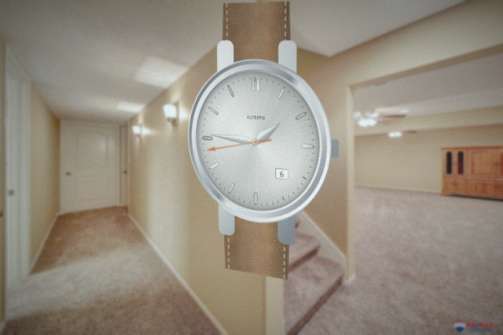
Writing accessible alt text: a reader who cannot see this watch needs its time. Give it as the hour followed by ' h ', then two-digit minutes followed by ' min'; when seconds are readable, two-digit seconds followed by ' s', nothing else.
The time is 1 h 45 min 43 s
